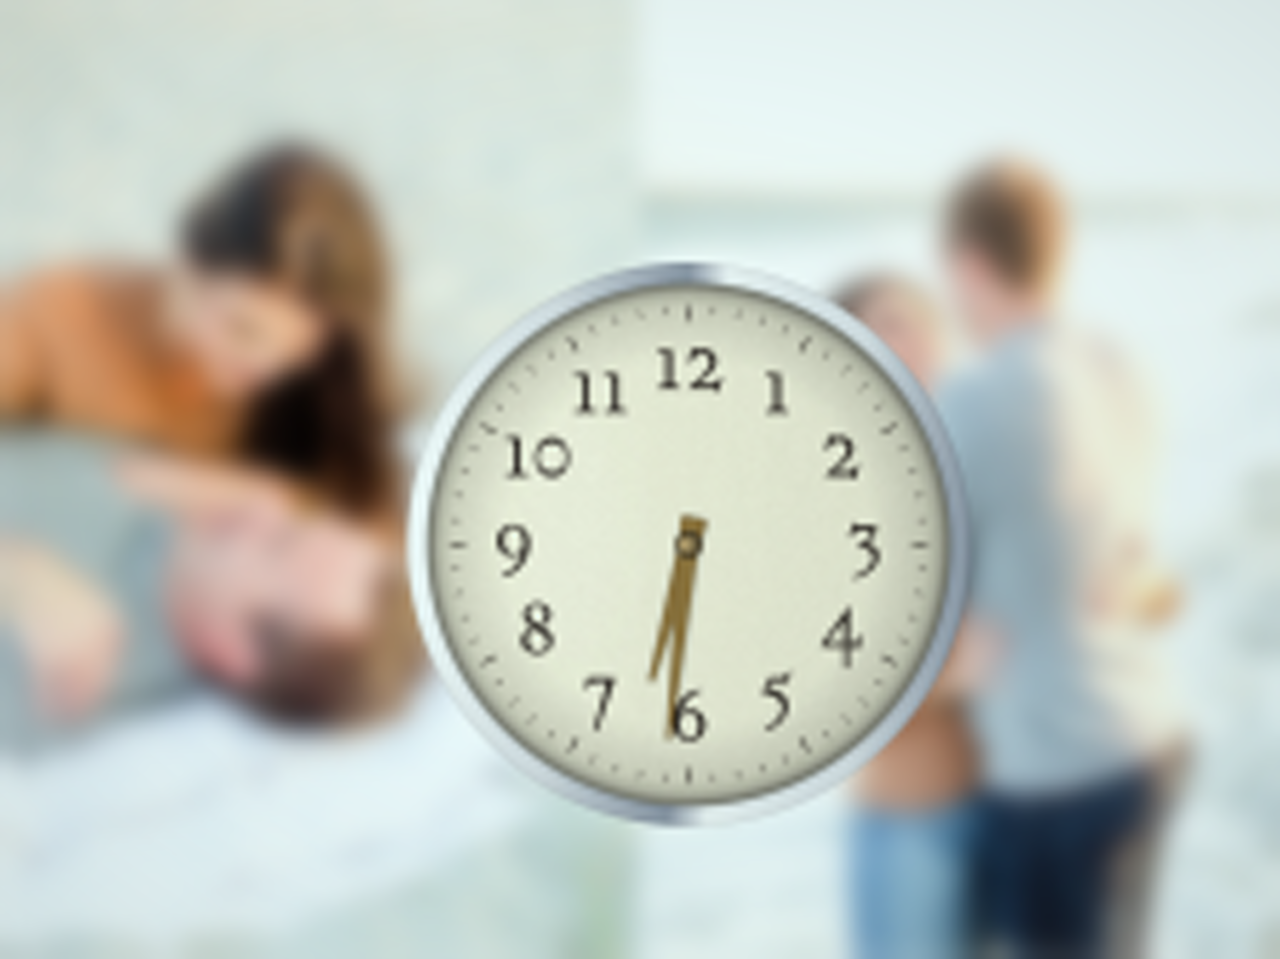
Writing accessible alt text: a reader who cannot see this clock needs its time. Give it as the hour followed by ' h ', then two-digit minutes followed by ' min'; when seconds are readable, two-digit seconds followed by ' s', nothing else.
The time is 6 h 31 min
